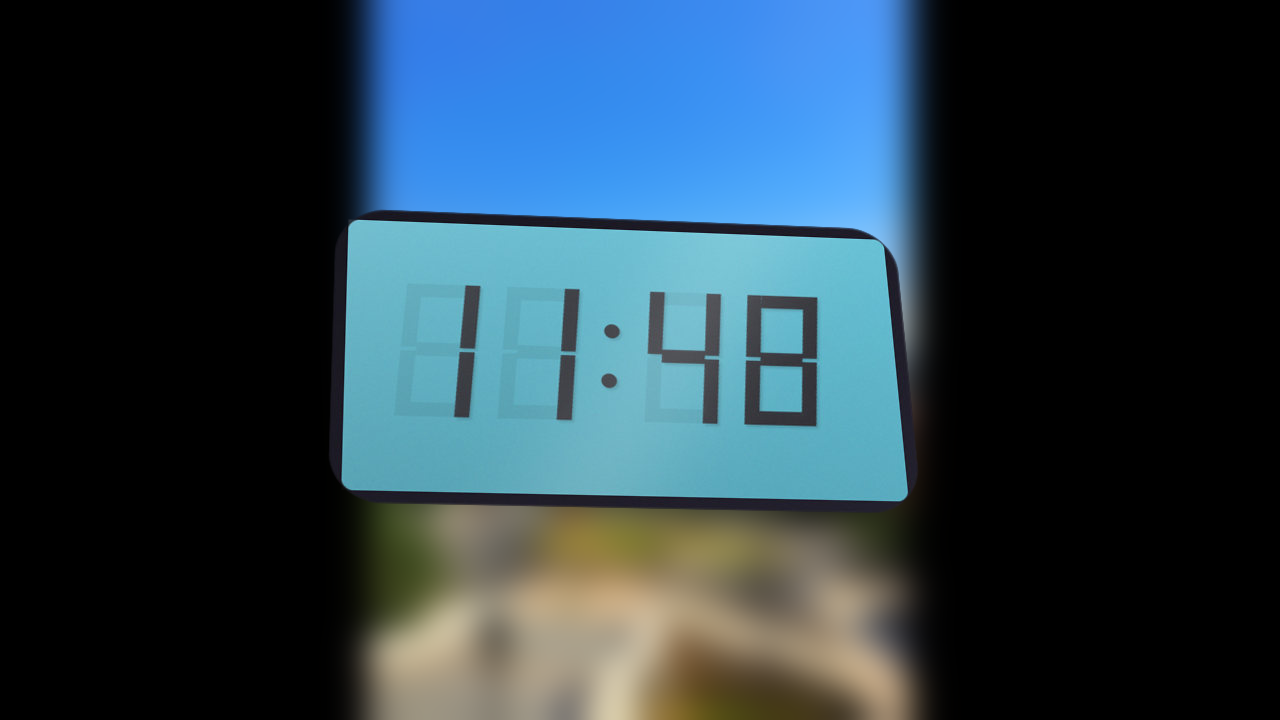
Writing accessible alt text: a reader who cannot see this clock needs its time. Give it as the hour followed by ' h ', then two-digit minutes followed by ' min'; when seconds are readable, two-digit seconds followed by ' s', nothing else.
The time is 11 h 48 min
